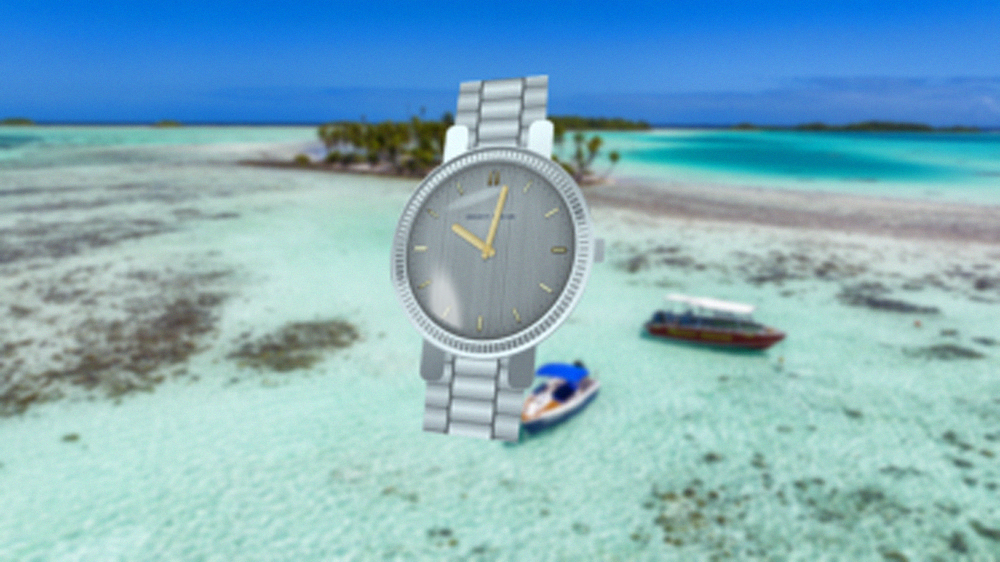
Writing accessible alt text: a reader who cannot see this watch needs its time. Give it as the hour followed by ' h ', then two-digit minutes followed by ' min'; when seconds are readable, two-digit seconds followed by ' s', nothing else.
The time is 10 h 02 min
